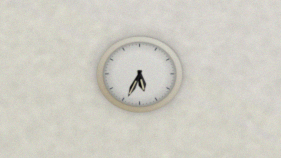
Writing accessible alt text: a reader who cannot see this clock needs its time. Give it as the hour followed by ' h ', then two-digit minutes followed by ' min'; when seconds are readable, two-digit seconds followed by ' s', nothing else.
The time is 5 h 34 min
